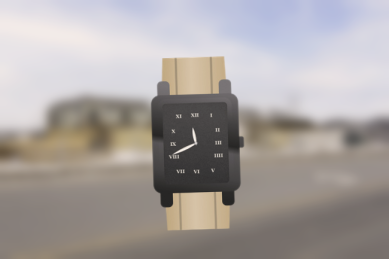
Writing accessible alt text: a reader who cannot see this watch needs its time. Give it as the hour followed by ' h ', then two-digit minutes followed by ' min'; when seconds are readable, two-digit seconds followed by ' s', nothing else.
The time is 11 h 41 min
